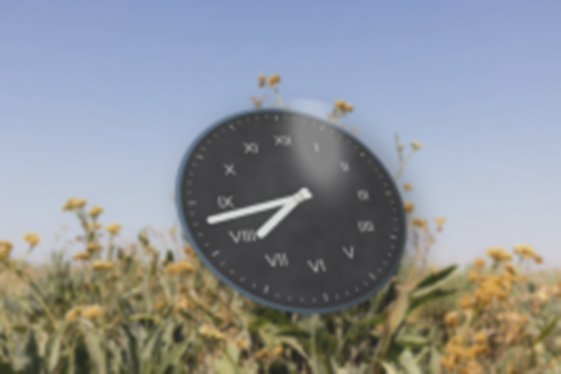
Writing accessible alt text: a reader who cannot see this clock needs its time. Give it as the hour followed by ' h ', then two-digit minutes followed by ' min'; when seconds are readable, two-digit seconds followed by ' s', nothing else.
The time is 7 h 43 min
